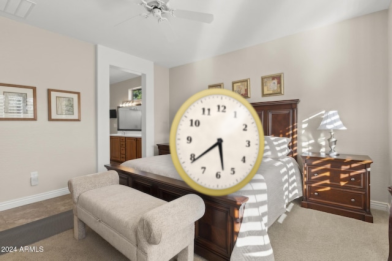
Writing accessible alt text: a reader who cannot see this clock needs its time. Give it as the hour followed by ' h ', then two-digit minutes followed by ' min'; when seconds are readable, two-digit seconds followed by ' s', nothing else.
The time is 5 h 39 min
